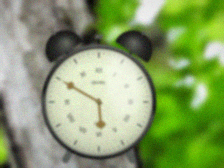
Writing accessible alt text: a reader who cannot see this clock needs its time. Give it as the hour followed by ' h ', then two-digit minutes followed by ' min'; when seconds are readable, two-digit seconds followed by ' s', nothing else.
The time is 5 h 50 min
